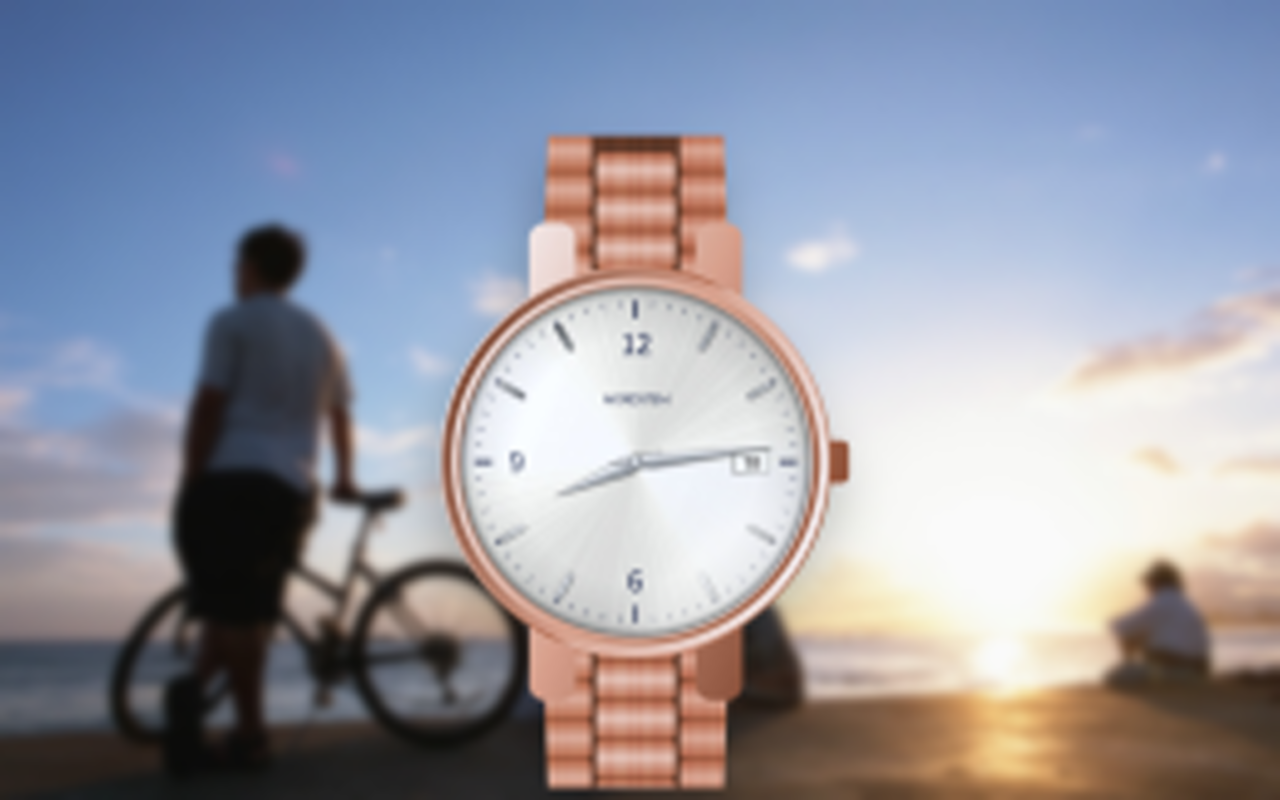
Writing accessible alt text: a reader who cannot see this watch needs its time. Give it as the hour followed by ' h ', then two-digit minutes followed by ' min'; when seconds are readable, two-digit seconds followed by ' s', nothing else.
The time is 8 h 14 min
